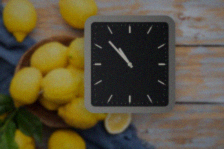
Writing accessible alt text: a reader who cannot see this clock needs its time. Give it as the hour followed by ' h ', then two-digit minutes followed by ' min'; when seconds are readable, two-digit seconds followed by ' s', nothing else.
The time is 10 h 53 min
